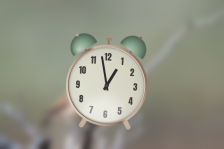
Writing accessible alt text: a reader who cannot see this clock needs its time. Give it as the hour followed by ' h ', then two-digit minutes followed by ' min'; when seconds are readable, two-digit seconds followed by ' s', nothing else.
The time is 12 h 58 min
